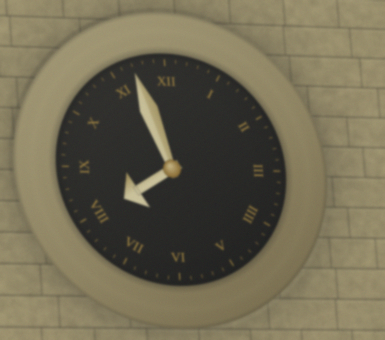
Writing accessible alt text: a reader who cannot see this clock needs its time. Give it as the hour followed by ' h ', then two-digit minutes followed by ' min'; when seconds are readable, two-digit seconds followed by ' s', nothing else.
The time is 7 h 57 min
